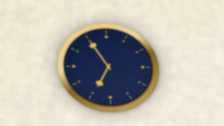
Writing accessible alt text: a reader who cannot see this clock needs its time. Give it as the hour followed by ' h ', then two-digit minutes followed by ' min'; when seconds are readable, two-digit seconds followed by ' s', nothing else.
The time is 6 h 55 min
